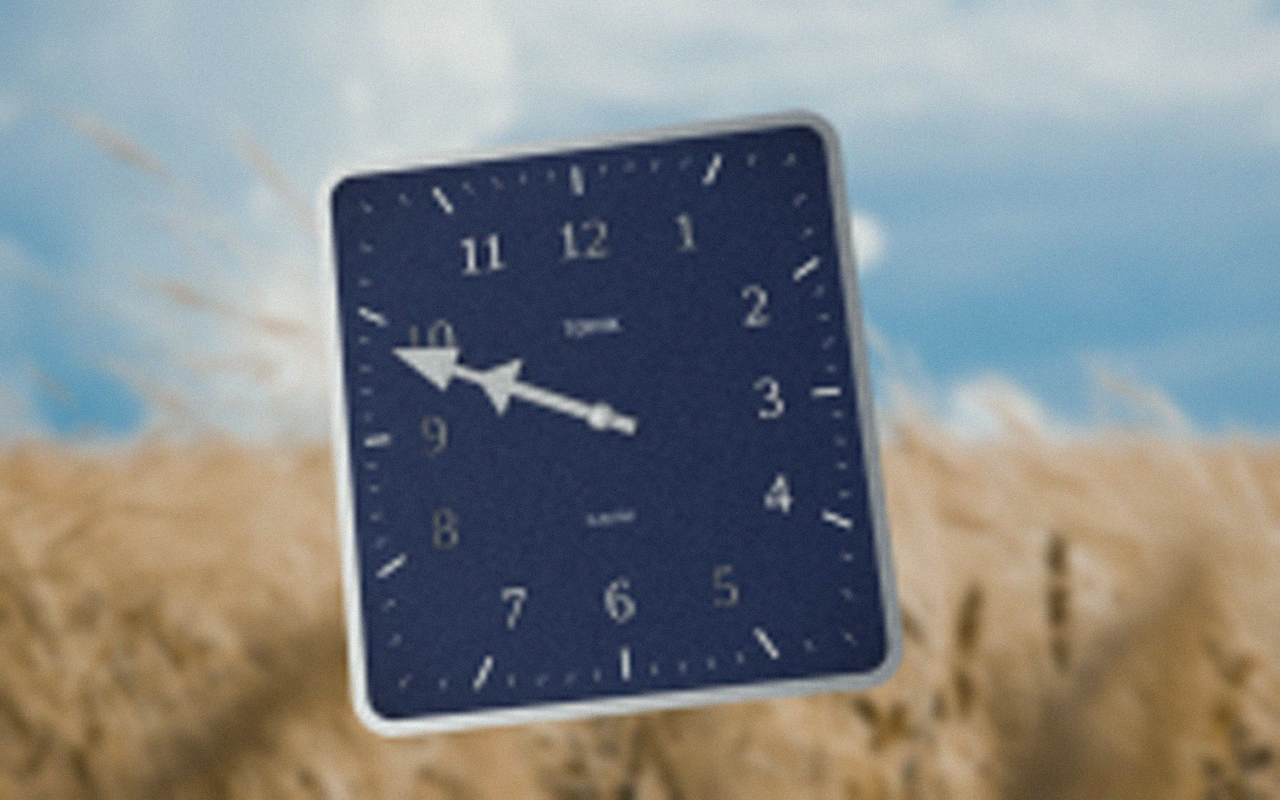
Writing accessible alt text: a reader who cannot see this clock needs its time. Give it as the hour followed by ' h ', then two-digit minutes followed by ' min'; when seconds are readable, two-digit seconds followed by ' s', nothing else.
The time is 9 h 49 min
